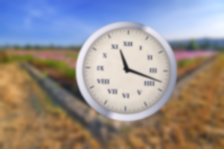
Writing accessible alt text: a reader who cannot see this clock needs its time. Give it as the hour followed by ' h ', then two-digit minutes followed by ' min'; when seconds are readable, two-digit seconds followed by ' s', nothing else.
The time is 11 h 18 min
